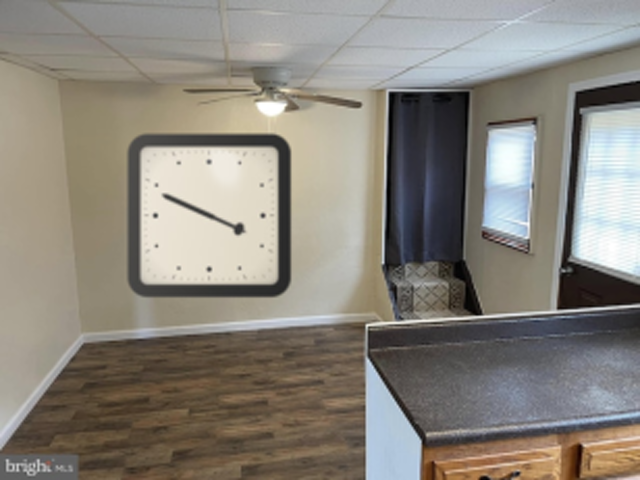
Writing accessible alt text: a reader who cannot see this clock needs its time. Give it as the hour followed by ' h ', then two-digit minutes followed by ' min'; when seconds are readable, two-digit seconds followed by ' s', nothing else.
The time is 3 h 49 min
